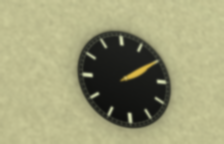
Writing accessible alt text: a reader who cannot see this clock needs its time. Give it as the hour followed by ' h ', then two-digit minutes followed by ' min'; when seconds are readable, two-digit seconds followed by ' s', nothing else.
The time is 2 h 10 min
